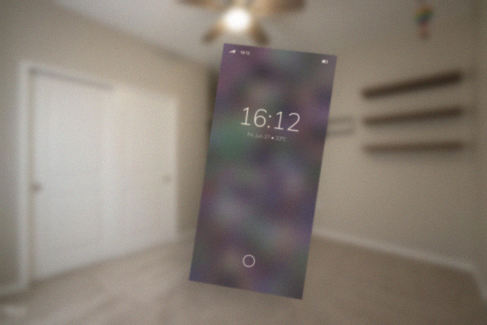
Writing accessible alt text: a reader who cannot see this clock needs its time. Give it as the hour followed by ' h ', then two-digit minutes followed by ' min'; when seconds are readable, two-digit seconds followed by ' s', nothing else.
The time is 16 h 12 min
